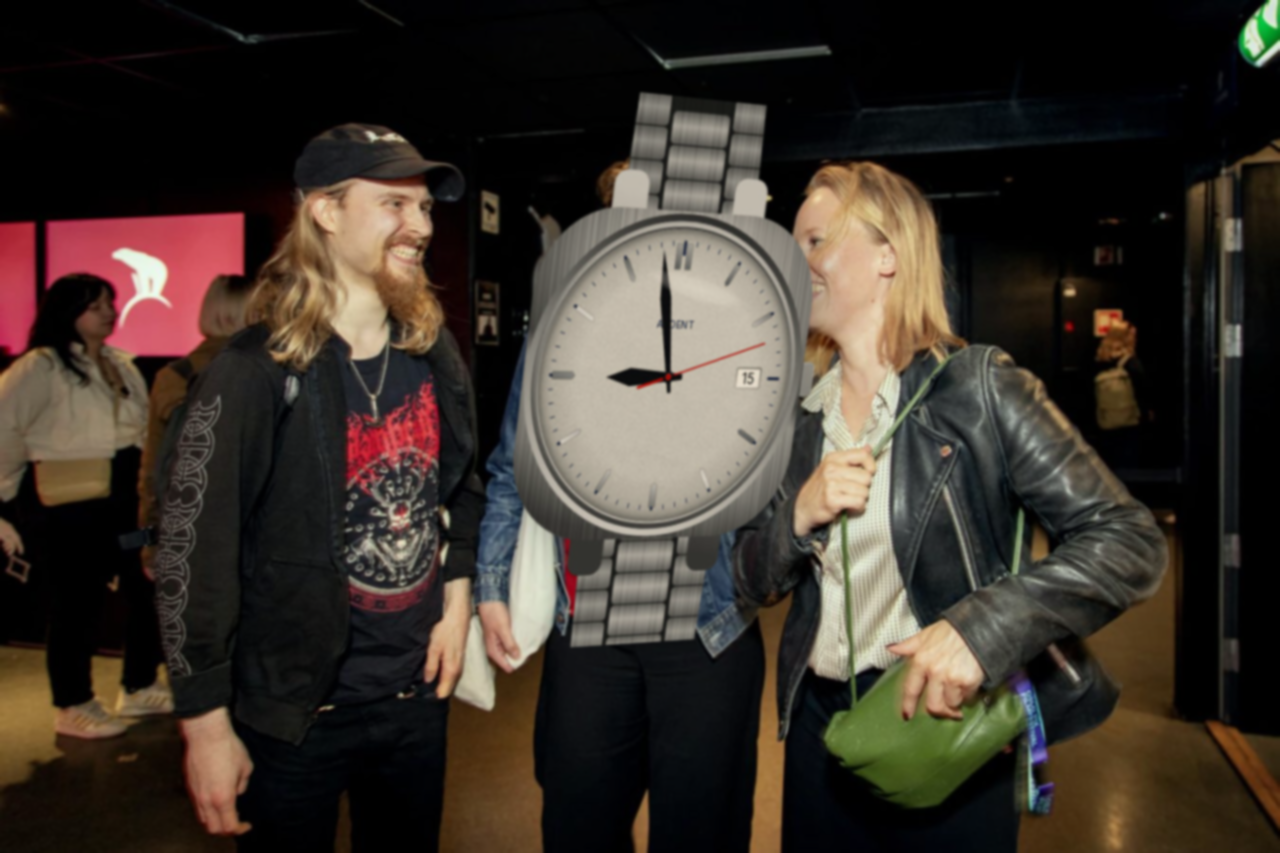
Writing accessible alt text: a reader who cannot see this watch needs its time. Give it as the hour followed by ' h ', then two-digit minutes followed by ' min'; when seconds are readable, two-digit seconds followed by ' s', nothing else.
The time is 8 h 58 min 12 s
